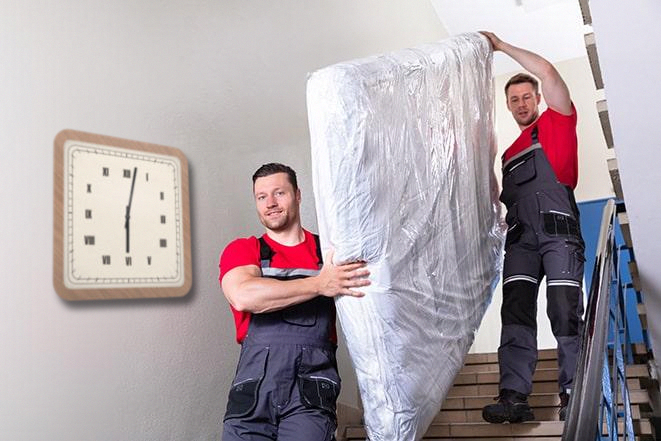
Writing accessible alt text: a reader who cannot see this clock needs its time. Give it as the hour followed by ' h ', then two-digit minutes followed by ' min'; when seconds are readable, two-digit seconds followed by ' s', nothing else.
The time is 6 h 02 min
